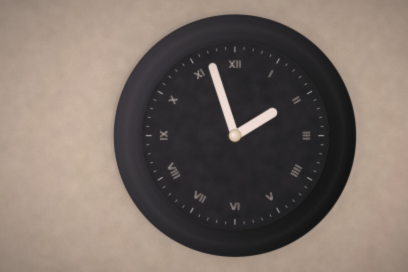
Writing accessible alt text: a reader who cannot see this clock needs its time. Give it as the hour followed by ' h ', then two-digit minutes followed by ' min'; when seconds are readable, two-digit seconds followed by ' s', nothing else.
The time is 1 h 57 min
